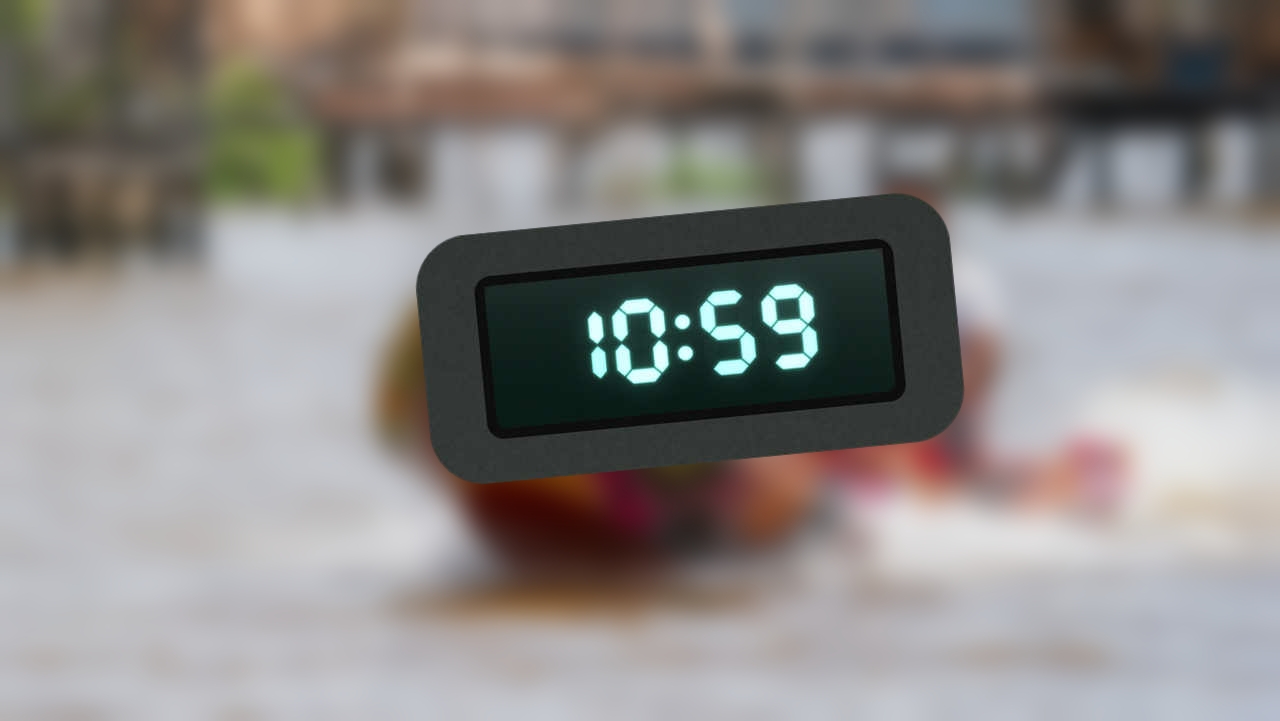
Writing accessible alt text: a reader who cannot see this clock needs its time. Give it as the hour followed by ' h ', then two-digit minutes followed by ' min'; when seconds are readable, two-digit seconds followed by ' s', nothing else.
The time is 10 h 59 min
